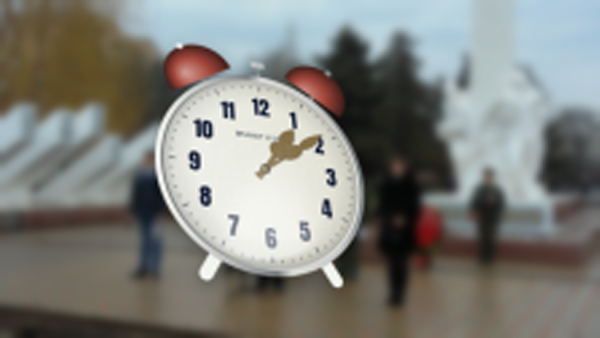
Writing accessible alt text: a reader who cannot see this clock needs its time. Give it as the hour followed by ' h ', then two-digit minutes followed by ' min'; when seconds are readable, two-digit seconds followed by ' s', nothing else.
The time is 1 h 09 min
